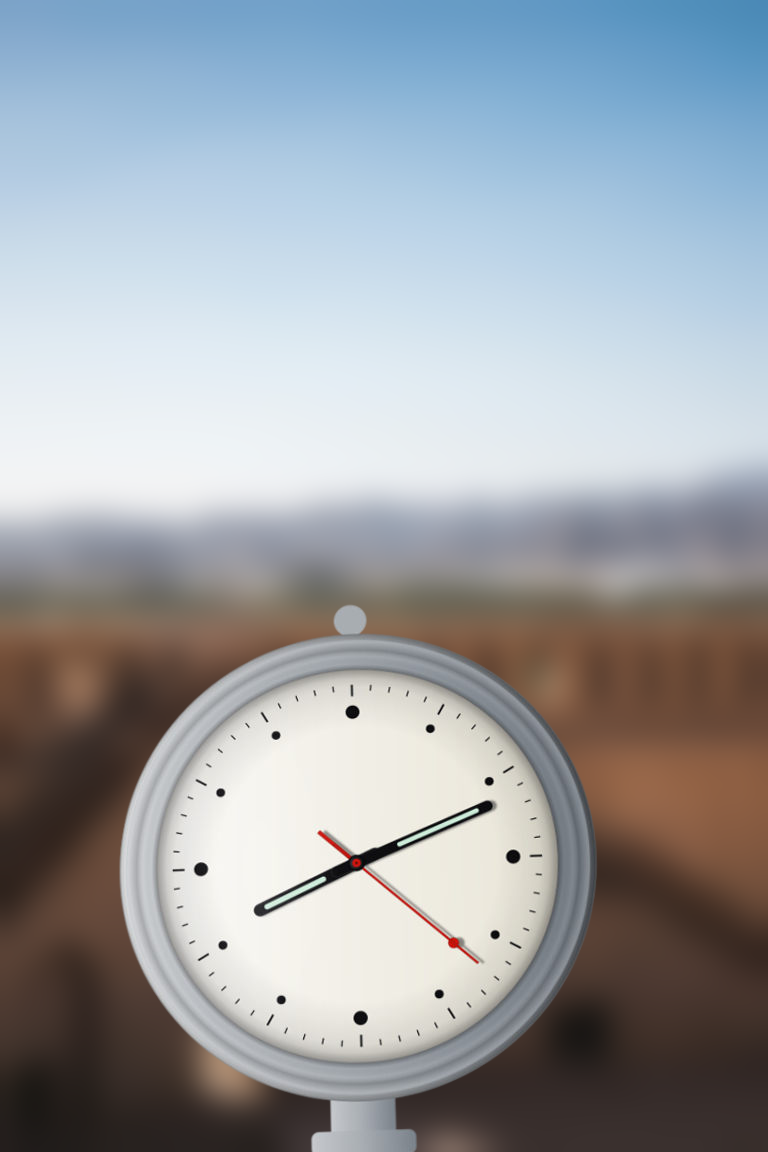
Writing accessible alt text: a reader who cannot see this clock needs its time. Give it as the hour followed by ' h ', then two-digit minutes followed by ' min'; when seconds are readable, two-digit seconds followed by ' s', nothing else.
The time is 8 h 11 min 22 s
